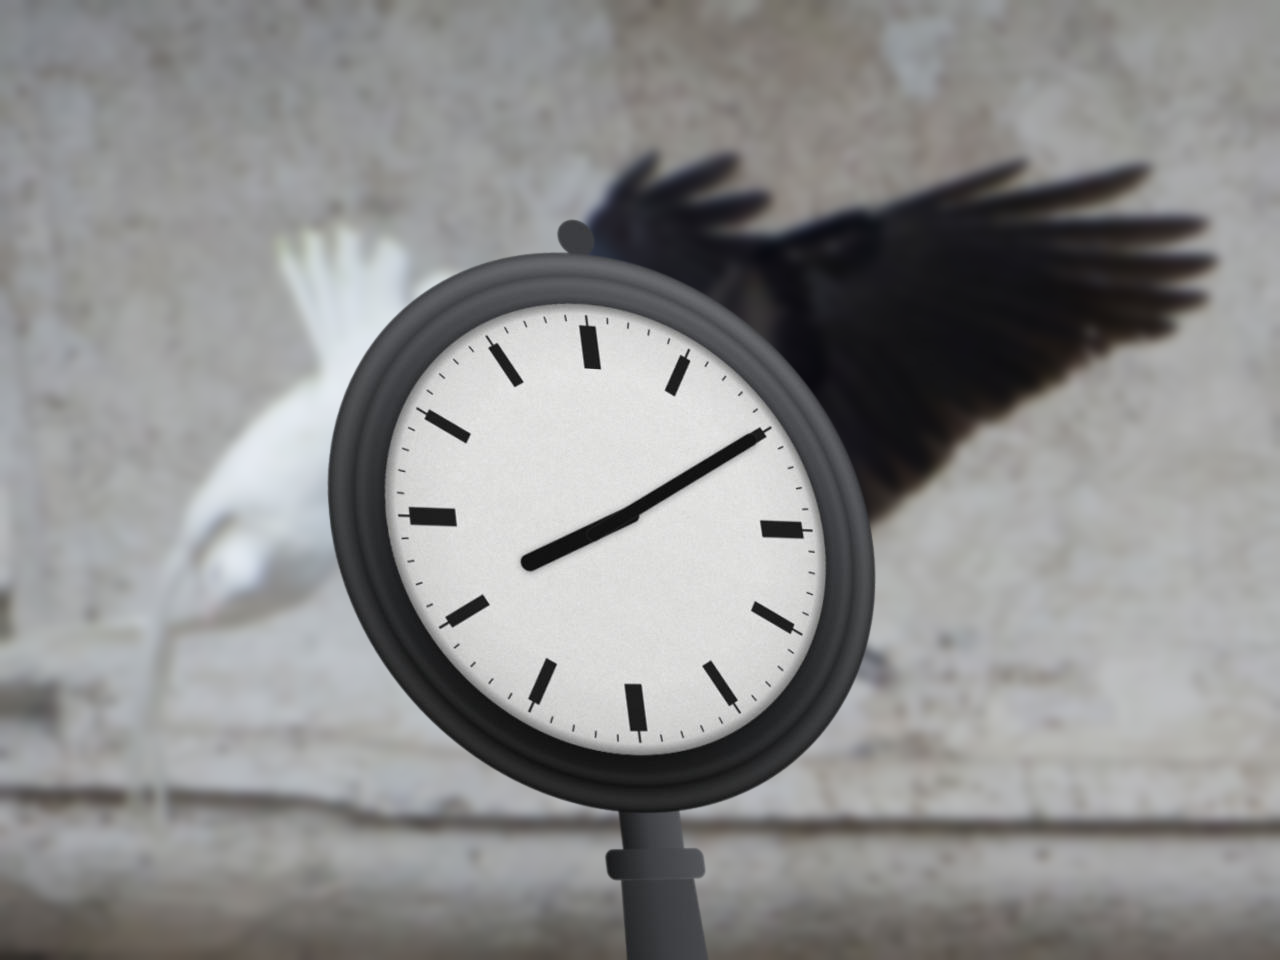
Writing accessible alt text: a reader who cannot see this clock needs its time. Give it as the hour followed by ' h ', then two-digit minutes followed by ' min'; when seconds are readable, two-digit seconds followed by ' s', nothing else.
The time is 8 h 10 min
